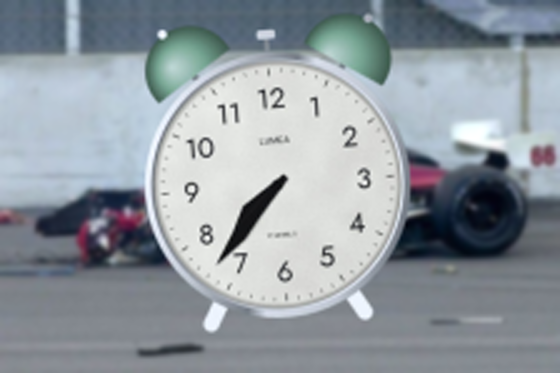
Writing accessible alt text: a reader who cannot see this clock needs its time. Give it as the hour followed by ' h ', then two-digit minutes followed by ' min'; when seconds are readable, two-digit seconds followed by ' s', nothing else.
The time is 7 h 37 min
